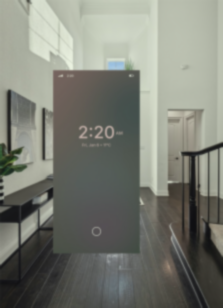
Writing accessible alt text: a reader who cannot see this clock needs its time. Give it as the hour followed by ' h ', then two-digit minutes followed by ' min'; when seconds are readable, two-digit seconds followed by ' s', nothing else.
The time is 2 h 20 min
